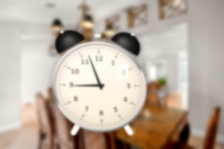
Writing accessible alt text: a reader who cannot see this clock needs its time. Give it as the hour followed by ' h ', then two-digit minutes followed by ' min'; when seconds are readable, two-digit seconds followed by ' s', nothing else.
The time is 8 h 57 min
